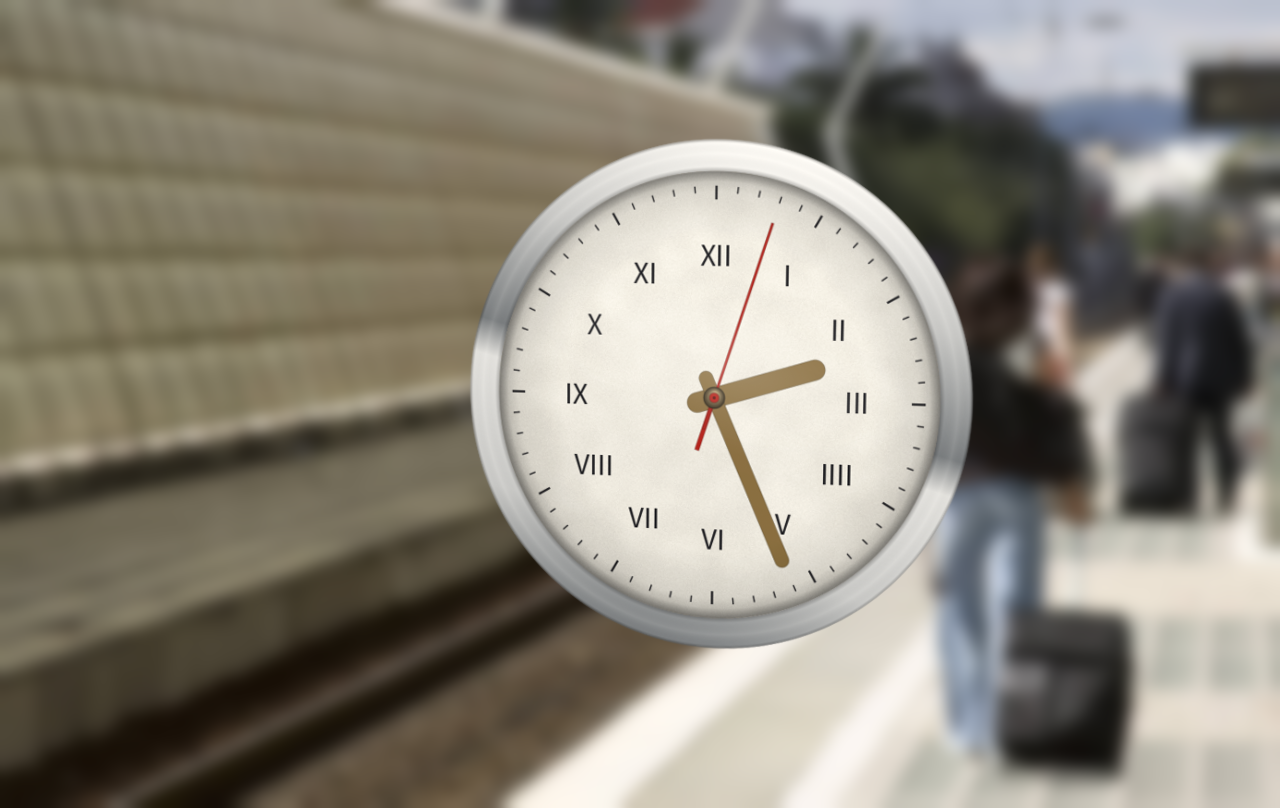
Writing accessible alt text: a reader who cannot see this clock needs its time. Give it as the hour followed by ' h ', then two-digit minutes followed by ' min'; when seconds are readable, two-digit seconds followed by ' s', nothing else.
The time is 2 h 26 min 03 s
